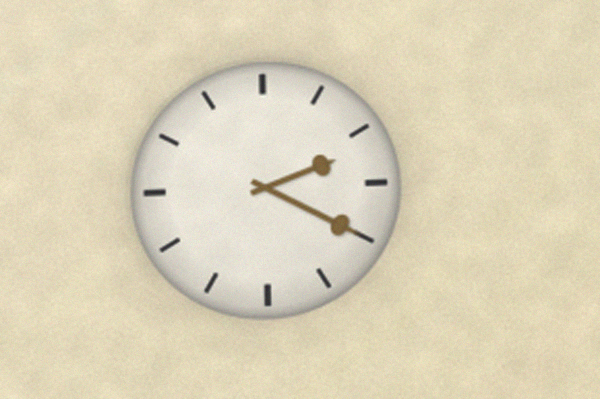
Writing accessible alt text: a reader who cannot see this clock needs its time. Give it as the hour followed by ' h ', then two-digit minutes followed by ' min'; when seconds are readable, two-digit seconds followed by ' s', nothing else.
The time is 2 h 20 min
